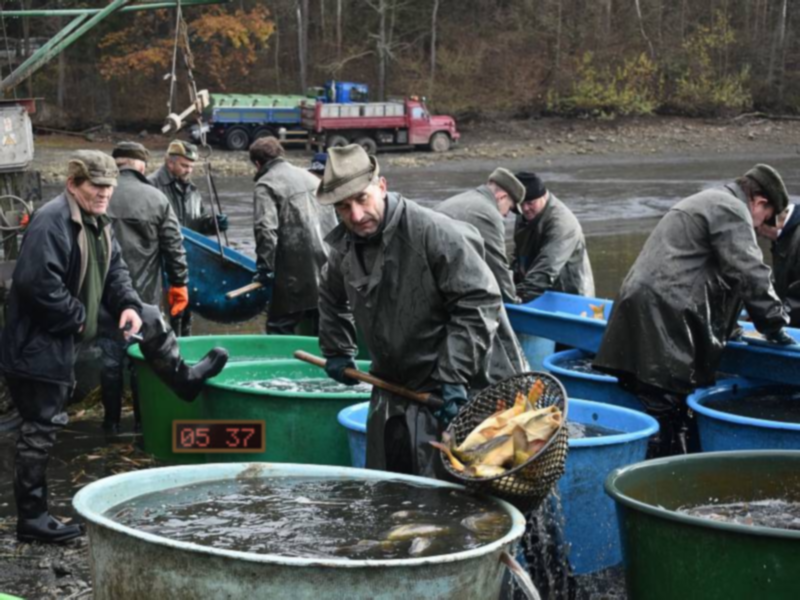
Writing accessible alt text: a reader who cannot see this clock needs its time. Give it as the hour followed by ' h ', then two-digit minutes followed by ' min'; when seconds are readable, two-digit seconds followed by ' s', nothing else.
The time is 5 h 37 min
